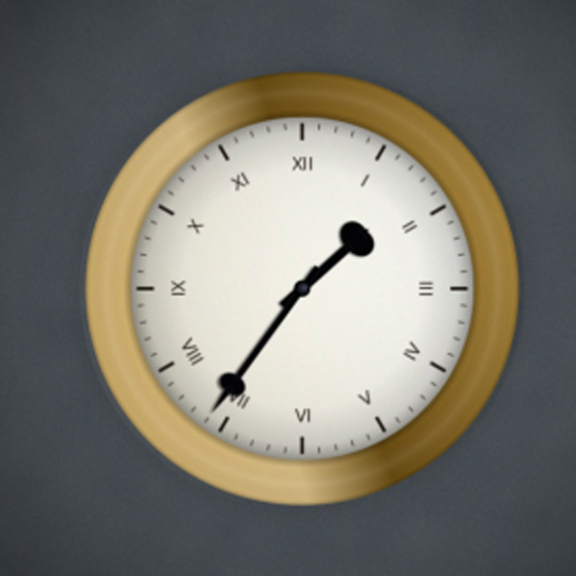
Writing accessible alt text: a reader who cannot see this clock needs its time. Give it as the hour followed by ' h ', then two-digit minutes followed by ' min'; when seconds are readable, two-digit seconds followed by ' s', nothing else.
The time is 1 h 36 min
